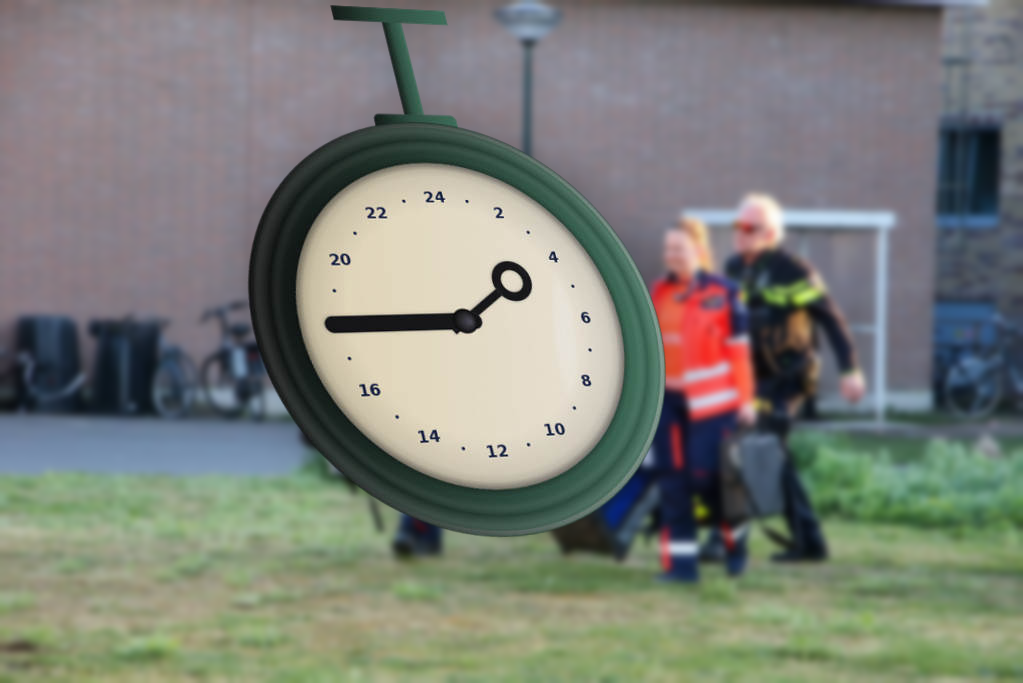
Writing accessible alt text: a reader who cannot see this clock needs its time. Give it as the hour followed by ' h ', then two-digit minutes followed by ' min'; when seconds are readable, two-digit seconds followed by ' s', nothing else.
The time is 3 h 45 min
